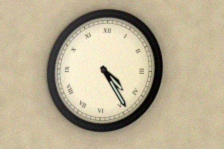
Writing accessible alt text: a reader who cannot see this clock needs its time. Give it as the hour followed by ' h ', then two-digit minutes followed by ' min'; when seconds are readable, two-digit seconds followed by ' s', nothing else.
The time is 4 h 24 min
